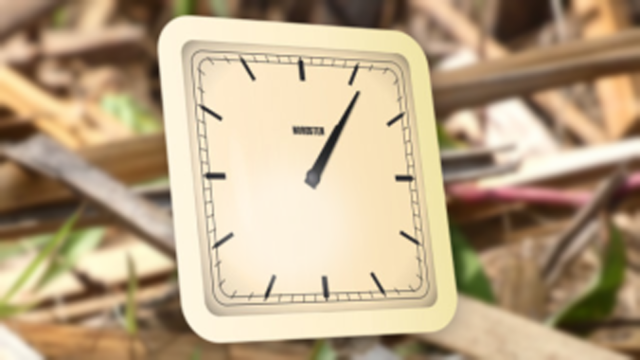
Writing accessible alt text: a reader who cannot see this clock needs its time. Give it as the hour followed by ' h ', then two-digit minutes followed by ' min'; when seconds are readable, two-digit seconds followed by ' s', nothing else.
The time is 1 h 06 min
